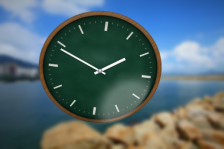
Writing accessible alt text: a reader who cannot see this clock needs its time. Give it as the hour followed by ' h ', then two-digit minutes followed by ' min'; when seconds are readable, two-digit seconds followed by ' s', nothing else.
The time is 1 h 49 min
